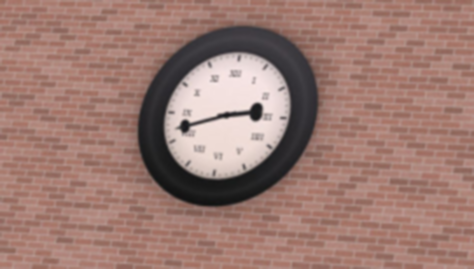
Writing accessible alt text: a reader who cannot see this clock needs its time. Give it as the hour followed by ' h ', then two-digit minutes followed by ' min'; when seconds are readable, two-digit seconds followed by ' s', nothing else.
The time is 2 h 42 min
